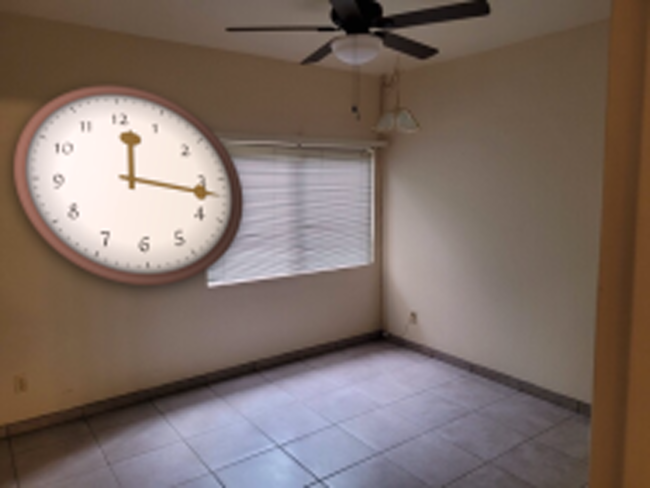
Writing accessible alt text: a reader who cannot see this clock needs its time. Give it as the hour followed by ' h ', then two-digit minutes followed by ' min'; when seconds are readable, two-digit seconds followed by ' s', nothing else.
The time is 12 h 17 min
